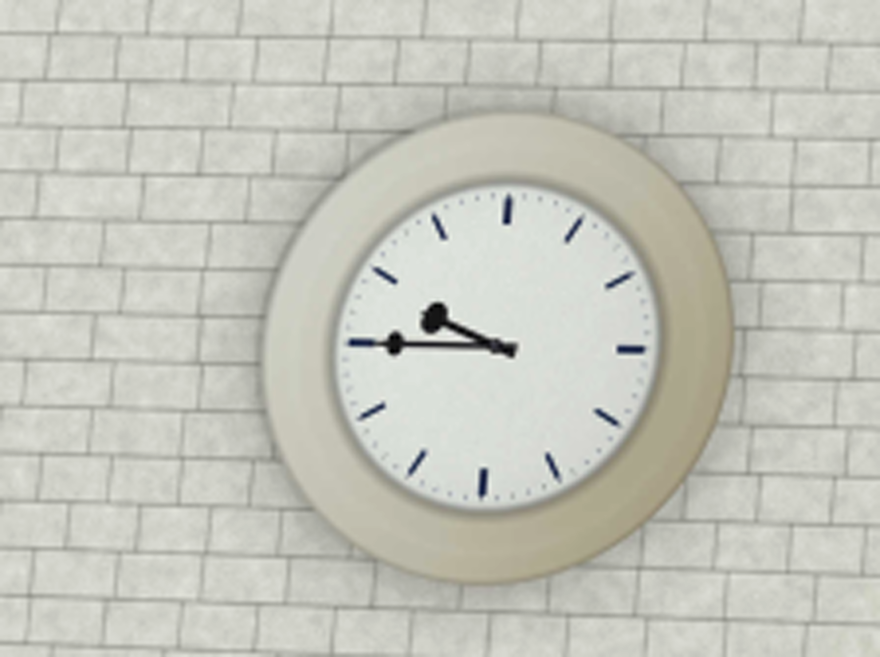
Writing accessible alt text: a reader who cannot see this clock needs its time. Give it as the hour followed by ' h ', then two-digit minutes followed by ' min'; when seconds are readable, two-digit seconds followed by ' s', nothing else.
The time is 9 h 45 min
